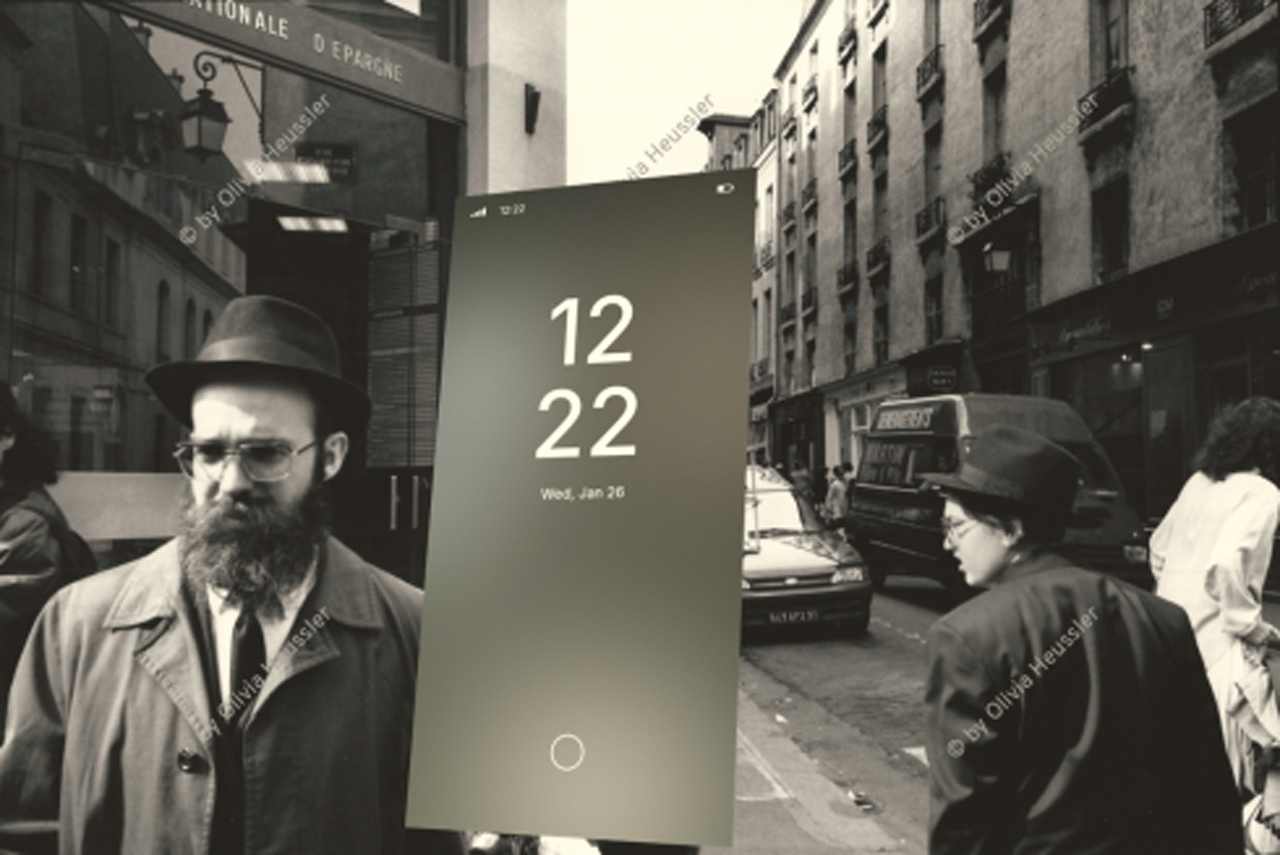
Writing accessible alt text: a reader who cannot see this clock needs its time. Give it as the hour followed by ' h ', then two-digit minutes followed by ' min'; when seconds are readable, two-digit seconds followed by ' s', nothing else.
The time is 12 h 22 min
